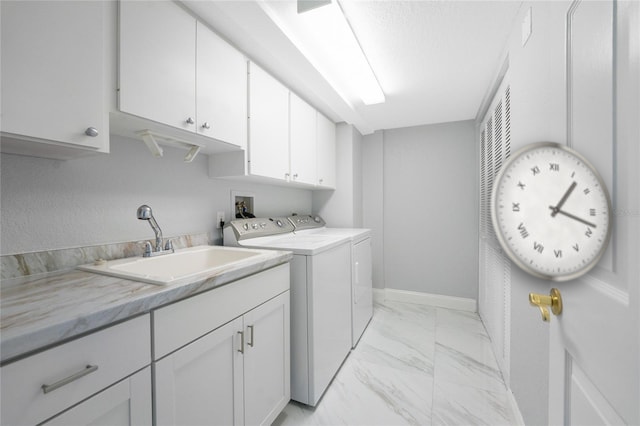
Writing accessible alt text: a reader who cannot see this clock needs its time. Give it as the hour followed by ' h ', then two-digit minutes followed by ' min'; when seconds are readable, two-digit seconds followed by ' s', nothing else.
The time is 1 h 18 min
